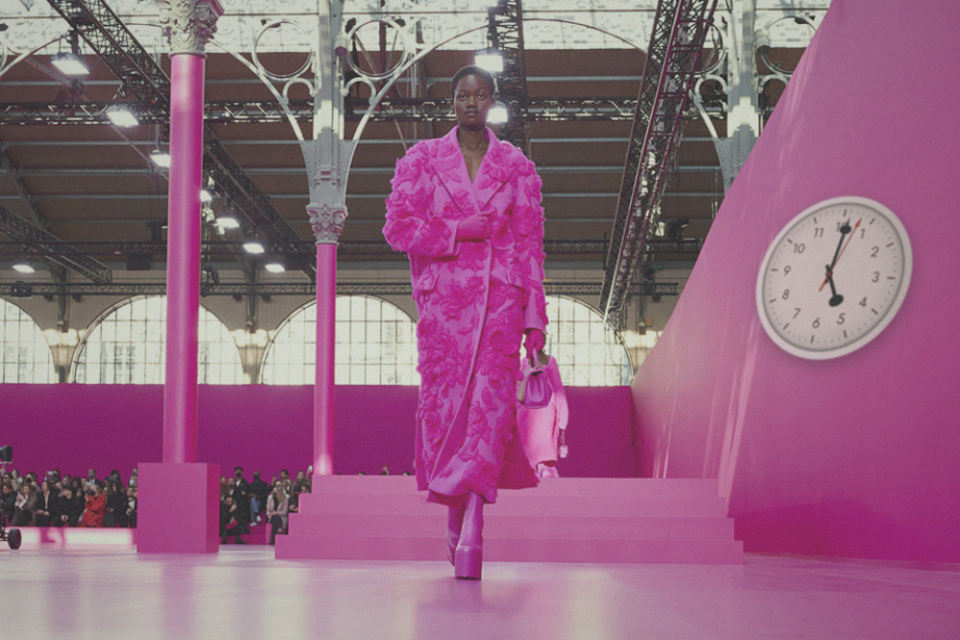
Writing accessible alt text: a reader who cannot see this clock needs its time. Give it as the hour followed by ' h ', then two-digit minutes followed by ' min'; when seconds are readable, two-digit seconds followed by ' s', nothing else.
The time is 5 h 01 min 03 s
